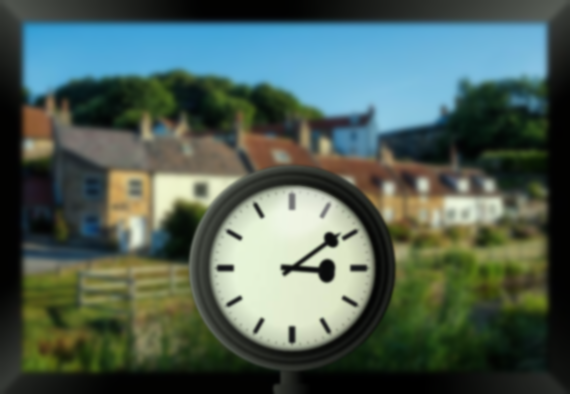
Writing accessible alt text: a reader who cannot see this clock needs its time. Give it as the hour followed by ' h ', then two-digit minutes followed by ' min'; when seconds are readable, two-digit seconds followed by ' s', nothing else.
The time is 3 h 09 min
